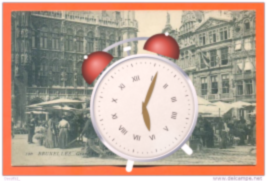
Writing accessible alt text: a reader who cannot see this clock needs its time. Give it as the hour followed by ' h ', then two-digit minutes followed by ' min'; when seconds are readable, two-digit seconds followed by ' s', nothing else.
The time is 6 h 06 min
